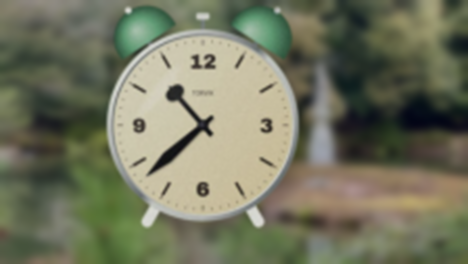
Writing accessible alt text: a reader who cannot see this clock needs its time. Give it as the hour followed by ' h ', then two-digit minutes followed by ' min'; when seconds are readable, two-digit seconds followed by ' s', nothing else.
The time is 10 h 38 min
